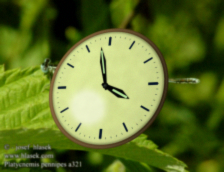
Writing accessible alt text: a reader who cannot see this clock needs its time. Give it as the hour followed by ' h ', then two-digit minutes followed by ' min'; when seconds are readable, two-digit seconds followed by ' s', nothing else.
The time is 3 h 58 min
